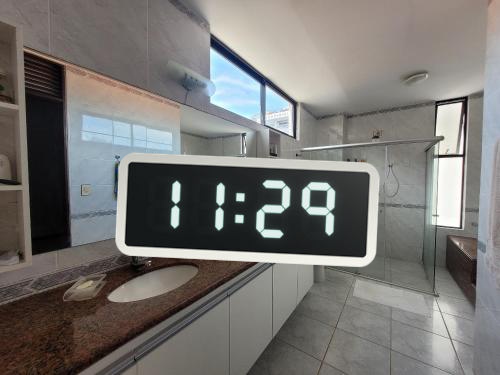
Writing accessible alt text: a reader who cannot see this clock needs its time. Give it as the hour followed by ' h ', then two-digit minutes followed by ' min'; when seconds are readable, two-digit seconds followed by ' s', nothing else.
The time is 11 h 29 min
